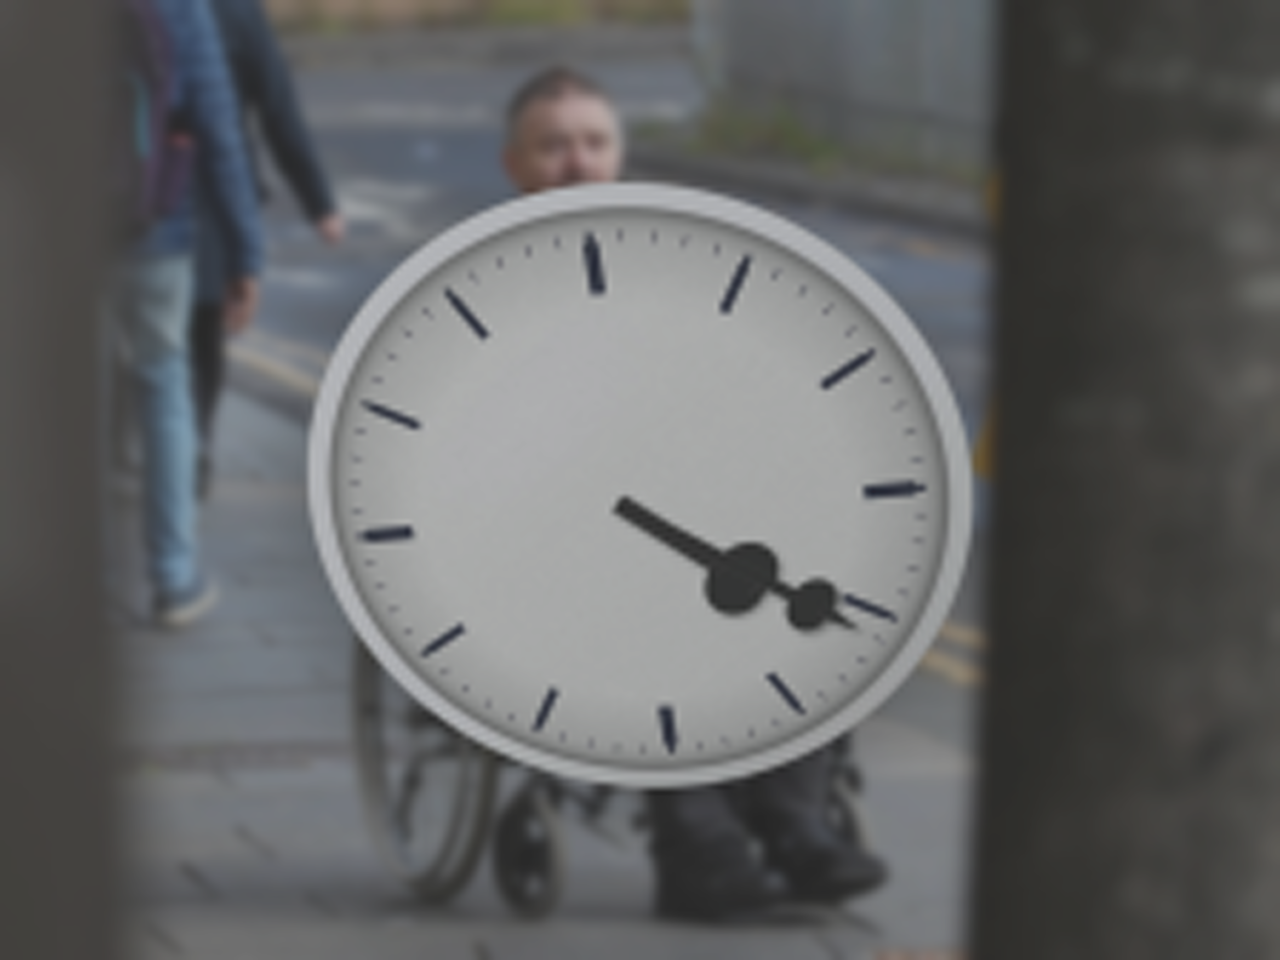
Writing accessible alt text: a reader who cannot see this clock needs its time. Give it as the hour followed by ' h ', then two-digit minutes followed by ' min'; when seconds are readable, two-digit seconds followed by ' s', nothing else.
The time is 4 h 21 min
